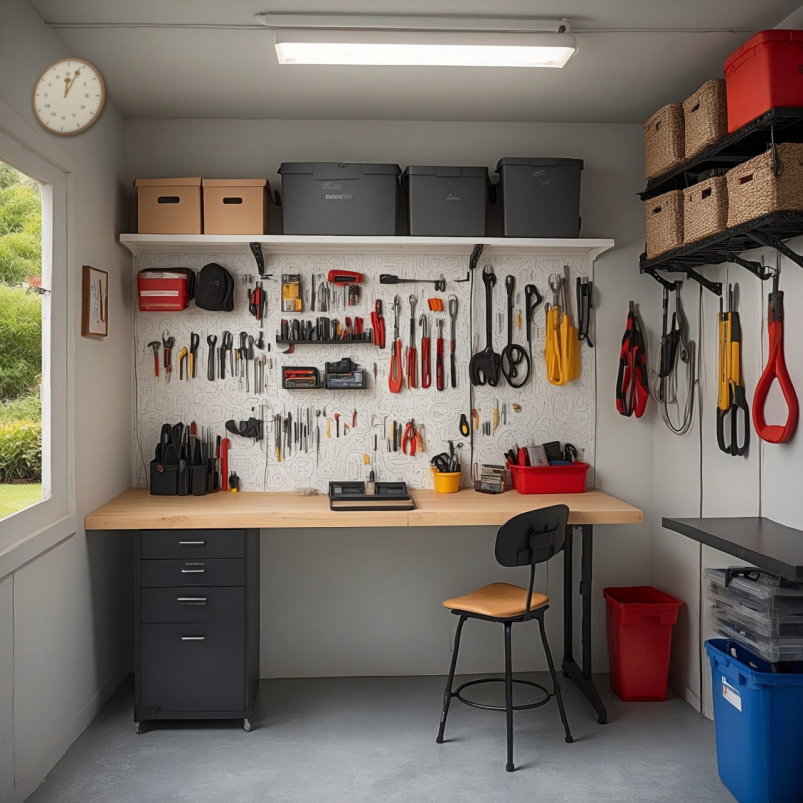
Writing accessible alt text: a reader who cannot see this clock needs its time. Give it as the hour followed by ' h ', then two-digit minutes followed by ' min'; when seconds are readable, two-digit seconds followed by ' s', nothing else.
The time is 12 h 04 min
